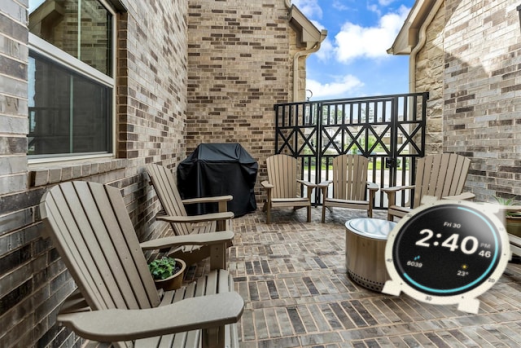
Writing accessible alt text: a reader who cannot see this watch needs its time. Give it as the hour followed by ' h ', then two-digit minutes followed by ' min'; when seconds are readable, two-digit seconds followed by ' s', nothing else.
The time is 2 h 40 min
